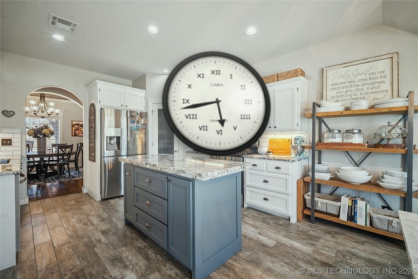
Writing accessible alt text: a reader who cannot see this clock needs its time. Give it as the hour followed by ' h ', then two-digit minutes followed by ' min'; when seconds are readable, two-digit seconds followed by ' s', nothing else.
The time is 5 h 43 min
